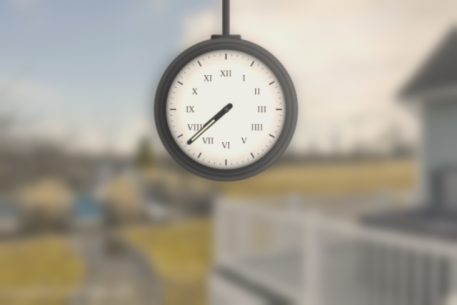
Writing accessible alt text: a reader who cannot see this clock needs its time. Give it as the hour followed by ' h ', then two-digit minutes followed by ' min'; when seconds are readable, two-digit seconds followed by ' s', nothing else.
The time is 7 h 38 min
